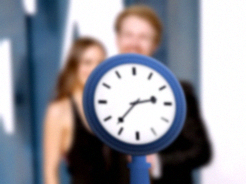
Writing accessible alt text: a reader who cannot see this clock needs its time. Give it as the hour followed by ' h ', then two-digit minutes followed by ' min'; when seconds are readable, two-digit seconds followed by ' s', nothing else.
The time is 2 h 37 min
